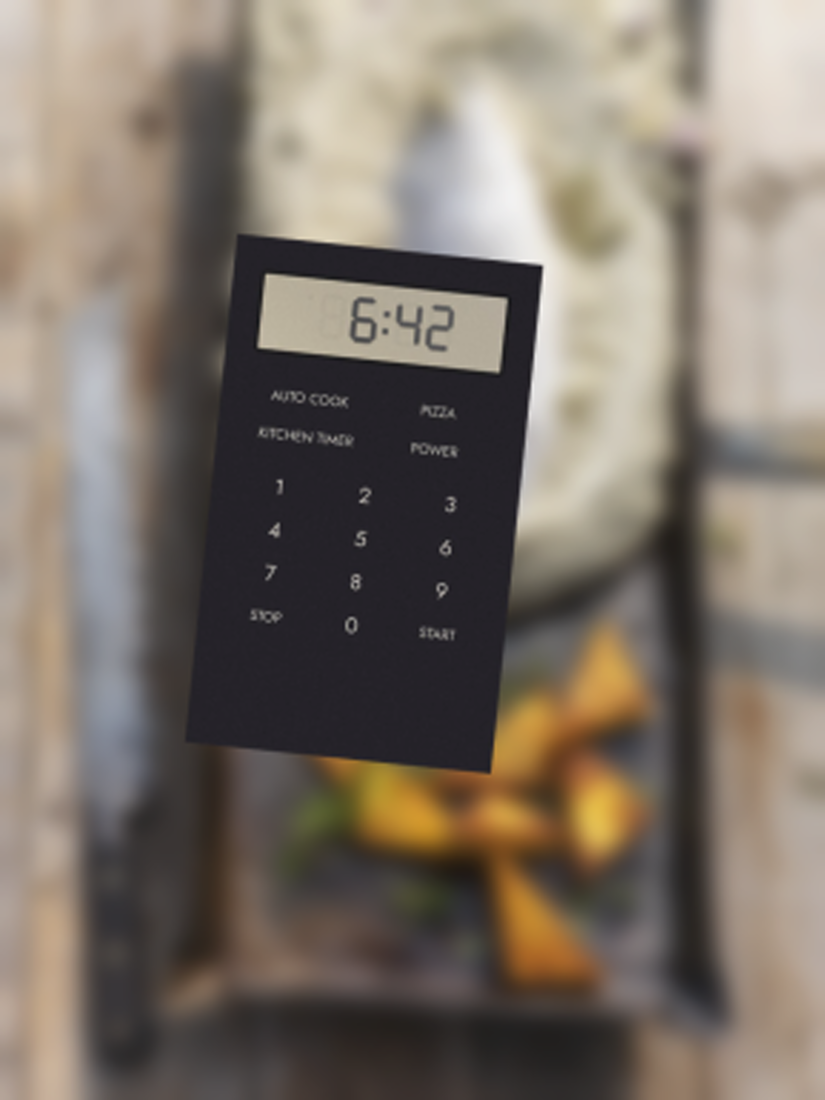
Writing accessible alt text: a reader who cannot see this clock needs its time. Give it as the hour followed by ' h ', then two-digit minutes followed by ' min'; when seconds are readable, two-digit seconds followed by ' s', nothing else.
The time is 6 h 42 min
